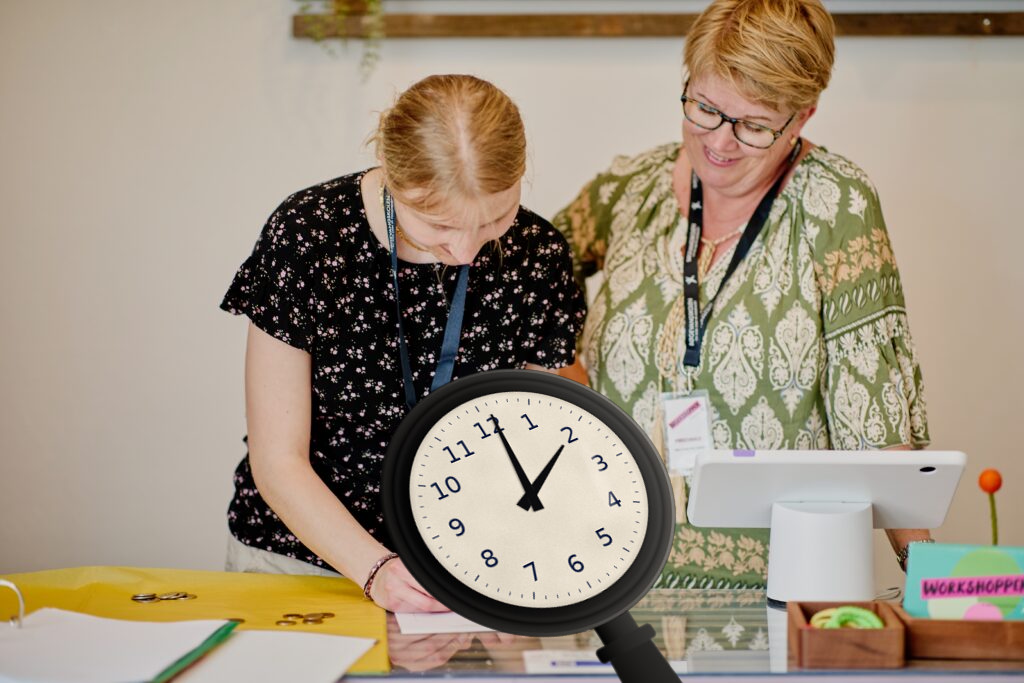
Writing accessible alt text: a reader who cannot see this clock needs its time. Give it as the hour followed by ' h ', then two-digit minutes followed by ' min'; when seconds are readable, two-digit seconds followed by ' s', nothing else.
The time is 2 h 01 min
